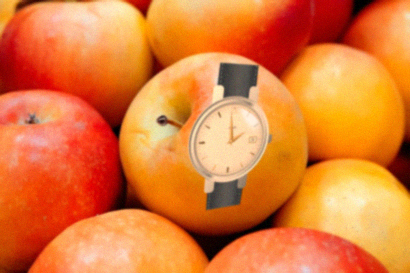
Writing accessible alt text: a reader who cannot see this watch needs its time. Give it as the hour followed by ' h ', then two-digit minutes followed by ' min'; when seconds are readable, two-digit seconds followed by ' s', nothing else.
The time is 1 h 59 min
